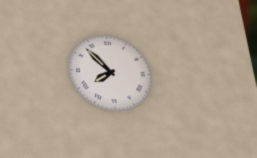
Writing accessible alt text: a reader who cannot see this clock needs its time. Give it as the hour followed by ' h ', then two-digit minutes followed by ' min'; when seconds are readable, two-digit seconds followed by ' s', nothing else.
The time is 7 h 53 min
